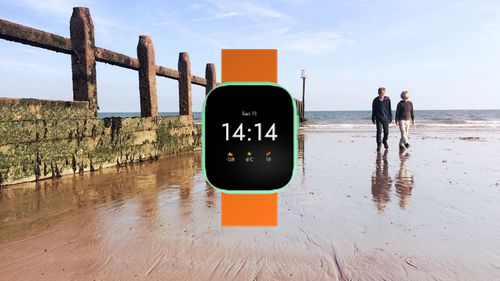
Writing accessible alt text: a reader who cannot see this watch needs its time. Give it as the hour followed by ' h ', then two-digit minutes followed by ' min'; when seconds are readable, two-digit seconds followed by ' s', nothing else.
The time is 14 h 14 min
